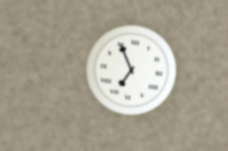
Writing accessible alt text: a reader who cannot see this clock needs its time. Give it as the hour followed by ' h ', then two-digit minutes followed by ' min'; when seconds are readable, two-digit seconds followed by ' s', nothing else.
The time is 6 h 55 min
